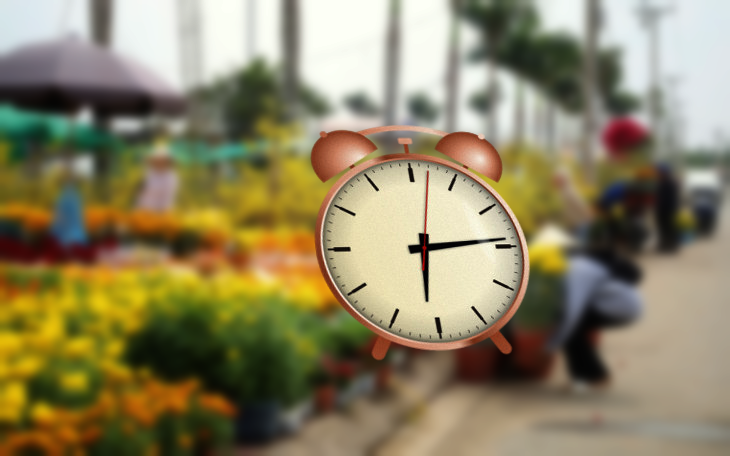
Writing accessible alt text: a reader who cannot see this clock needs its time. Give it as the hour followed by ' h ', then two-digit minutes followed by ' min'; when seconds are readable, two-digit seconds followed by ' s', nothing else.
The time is 6 h 14 min 02 s
